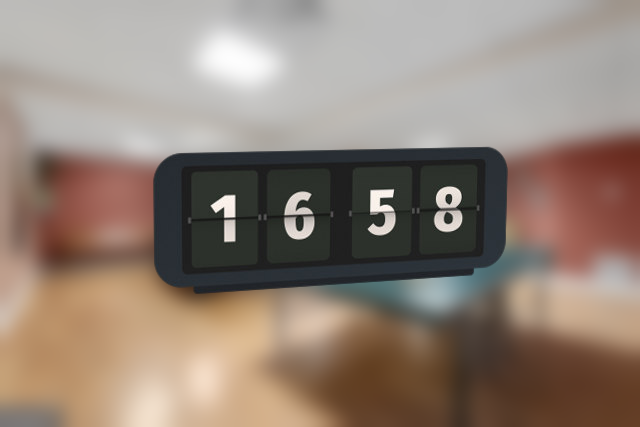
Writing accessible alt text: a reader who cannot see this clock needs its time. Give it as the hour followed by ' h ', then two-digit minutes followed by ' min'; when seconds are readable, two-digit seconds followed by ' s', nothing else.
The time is 16 h 58 min
